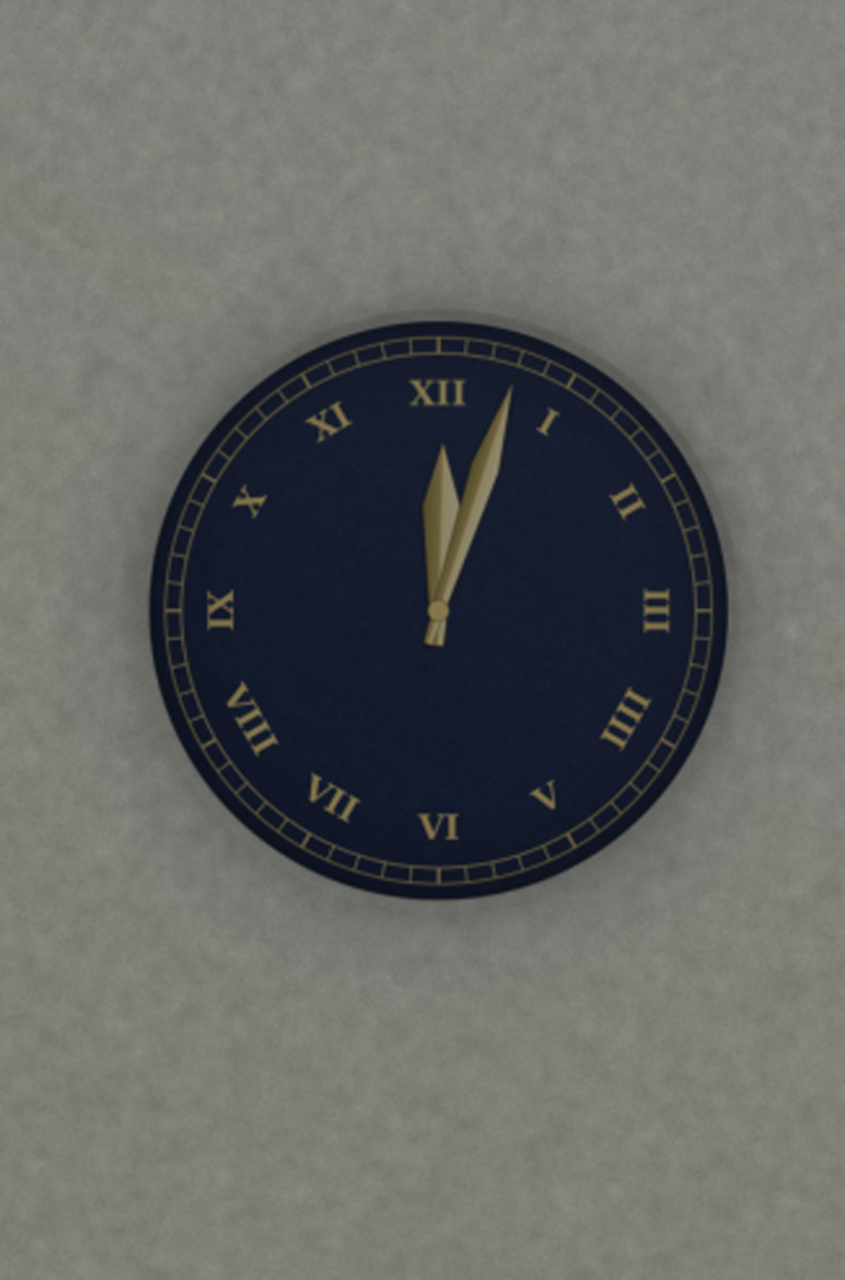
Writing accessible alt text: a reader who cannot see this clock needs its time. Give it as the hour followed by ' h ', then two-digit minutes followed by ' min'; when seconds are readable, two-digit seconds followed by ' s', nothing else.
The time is 12 h 03 min
